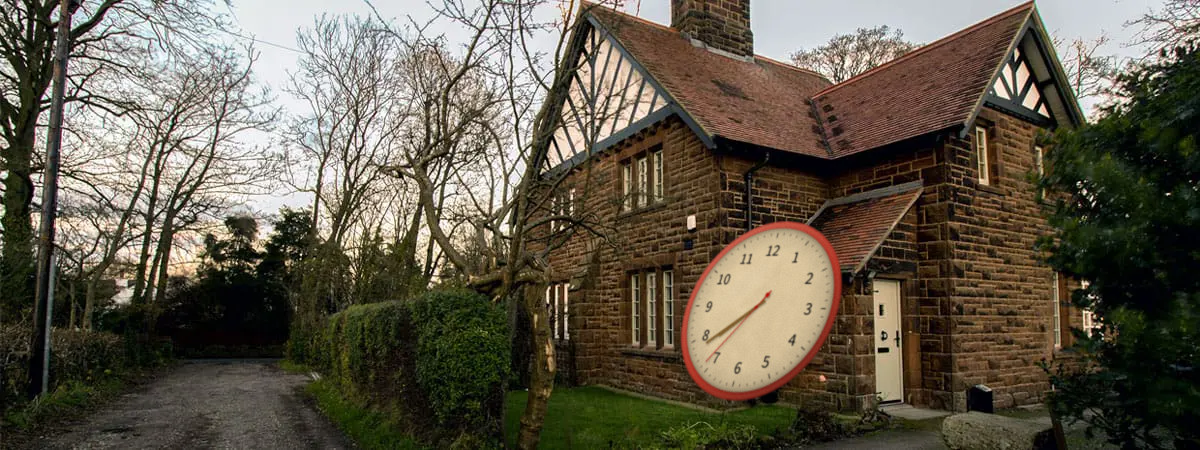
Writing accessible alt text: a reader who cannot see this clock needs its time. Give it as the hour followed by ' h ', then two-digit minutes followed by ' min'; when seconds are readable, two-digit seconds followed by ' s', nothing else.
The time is 7 h 38 min 36 s
